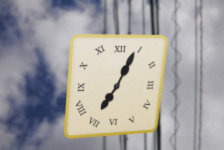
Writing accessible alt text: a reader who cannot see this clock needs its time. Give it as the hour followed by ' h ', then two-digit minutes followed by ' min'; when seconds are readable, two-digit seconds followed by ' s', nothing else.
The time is 7 h 04 min
